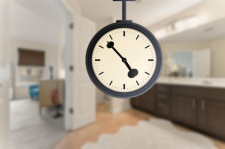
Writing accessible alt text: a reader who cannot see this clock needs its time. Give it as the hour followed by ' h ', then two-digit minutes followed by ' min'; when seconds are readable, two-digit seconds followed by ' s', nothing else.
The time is 4 h 53 min
